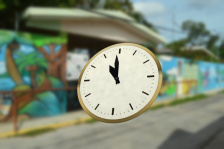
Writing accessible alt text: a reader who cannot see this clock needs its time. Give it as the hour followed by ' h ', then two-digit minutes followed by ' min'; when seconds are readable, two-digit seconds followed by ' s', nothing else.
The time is 10 h 59 min
